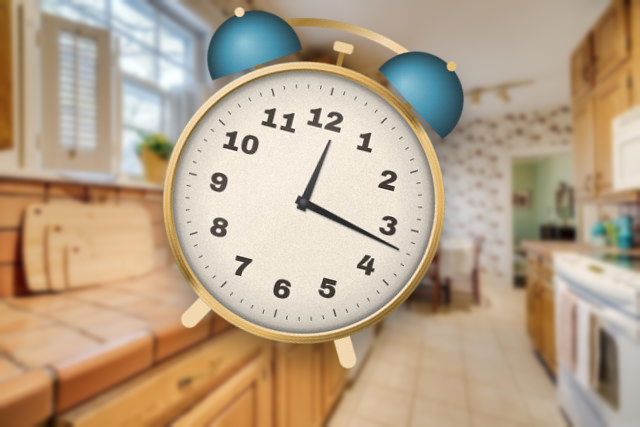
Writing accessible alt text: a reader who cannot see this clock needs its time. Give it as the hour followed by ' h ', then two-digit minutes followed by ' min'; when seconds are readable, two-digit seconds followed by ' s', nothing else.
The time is 12 h 17 min
